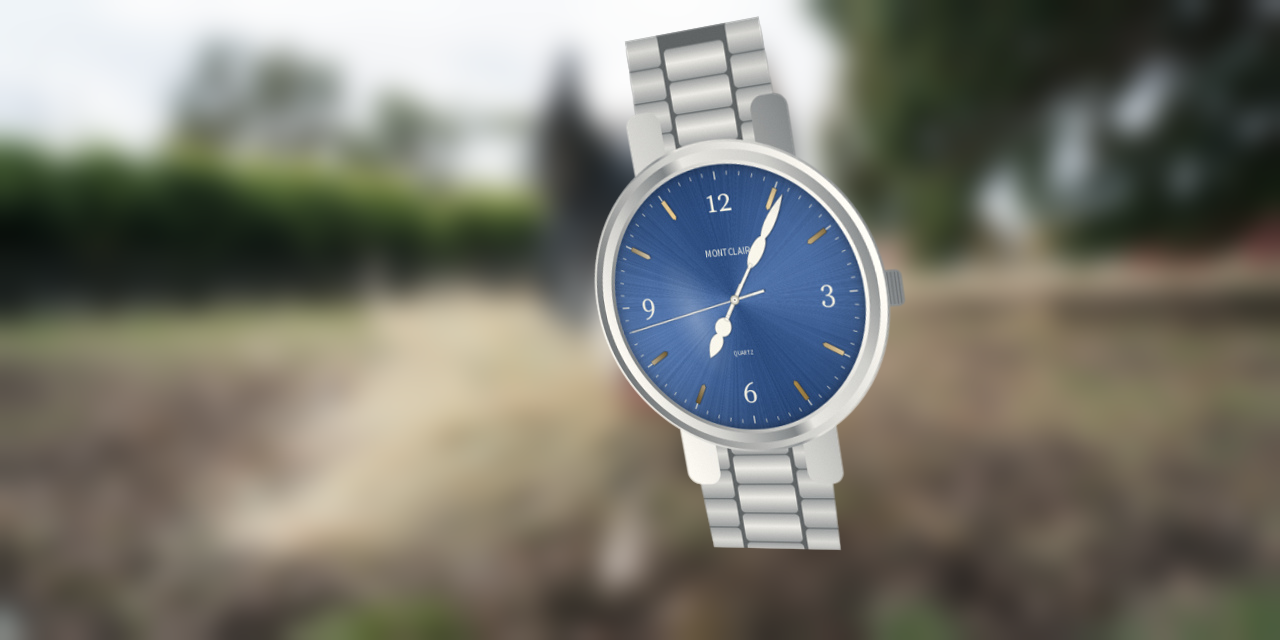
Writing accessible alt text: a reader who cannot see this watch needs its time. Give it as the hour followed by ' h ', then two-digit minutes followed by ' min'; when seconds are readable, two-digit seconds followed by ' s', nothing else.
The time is 7 h 05 min 43 s
